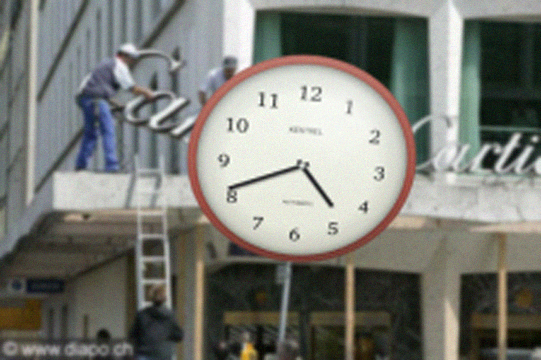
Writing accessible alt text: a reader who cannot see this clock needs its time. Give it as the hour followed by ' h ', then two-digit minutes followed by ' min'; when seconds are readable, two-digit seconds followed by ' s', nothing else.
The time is 4 h 41 min
